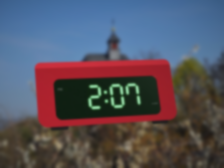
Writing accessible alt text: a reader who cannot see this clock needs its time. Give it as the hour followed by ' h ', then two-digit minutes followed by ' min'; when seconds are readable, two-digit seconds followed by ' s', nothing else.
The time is 2 h 07 min
